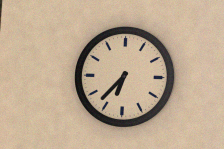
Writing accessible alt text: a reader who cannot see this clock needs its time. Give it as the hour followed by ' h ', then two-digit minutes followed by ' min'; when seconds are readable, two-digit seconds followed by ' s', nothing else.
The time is 6 h 37 min
